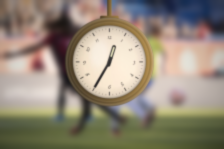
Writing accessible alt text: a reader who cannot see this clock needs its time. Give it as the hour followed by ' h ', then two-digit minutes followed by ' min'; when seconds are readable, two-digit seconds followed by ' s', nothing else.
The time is 12 h 35 min
